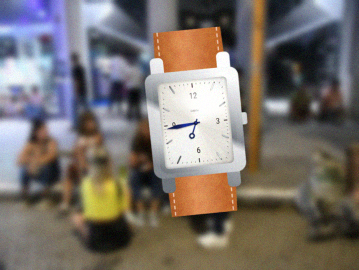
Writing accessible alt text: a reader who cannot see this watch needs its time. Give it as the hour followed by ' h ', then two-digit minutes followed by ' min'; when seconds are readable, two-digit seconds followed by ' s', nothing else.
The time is 6 h 44 min
